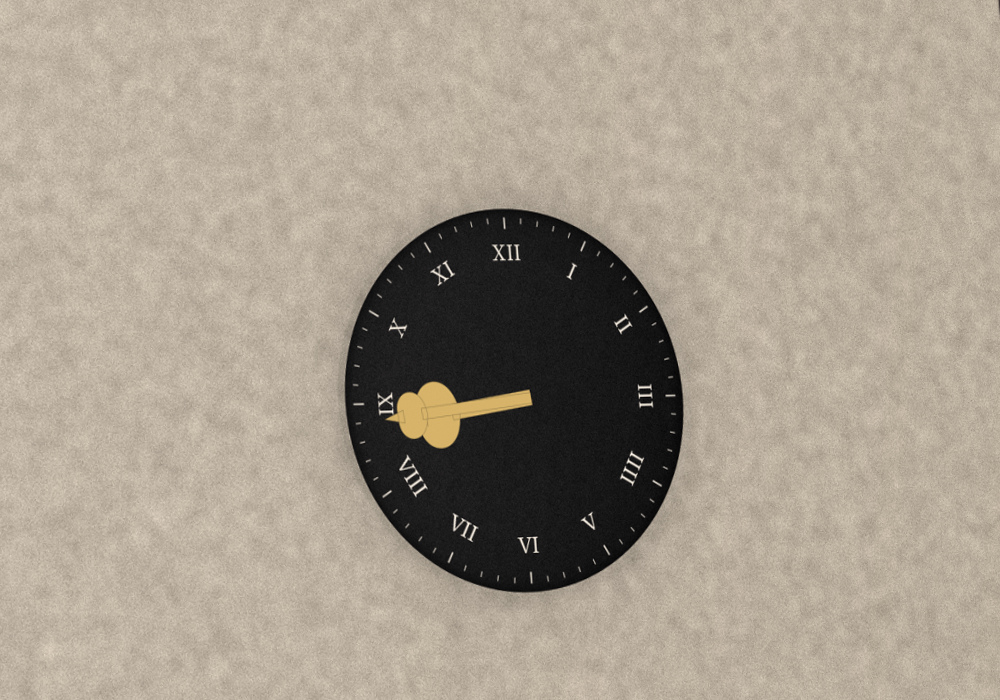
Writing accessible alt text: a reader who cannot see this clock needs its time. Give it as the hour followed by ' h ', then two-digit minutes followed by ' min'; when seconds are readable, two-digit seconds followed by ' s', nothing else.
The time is 8 h 44 min
